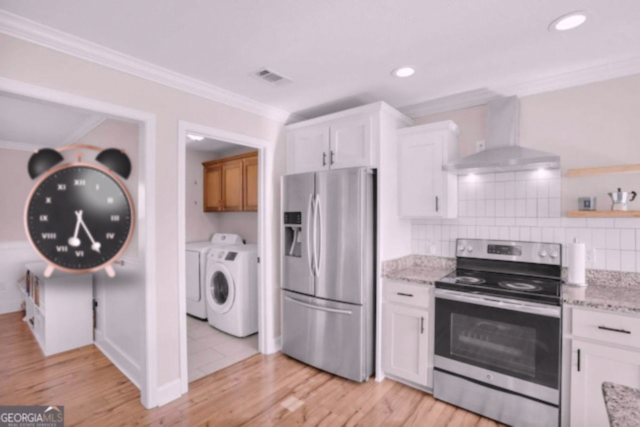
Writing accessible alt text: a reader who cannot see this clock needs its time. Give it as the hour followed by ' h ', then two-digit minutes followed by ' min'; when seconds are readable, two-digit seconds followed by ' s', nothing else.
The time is 6 h 25 min
